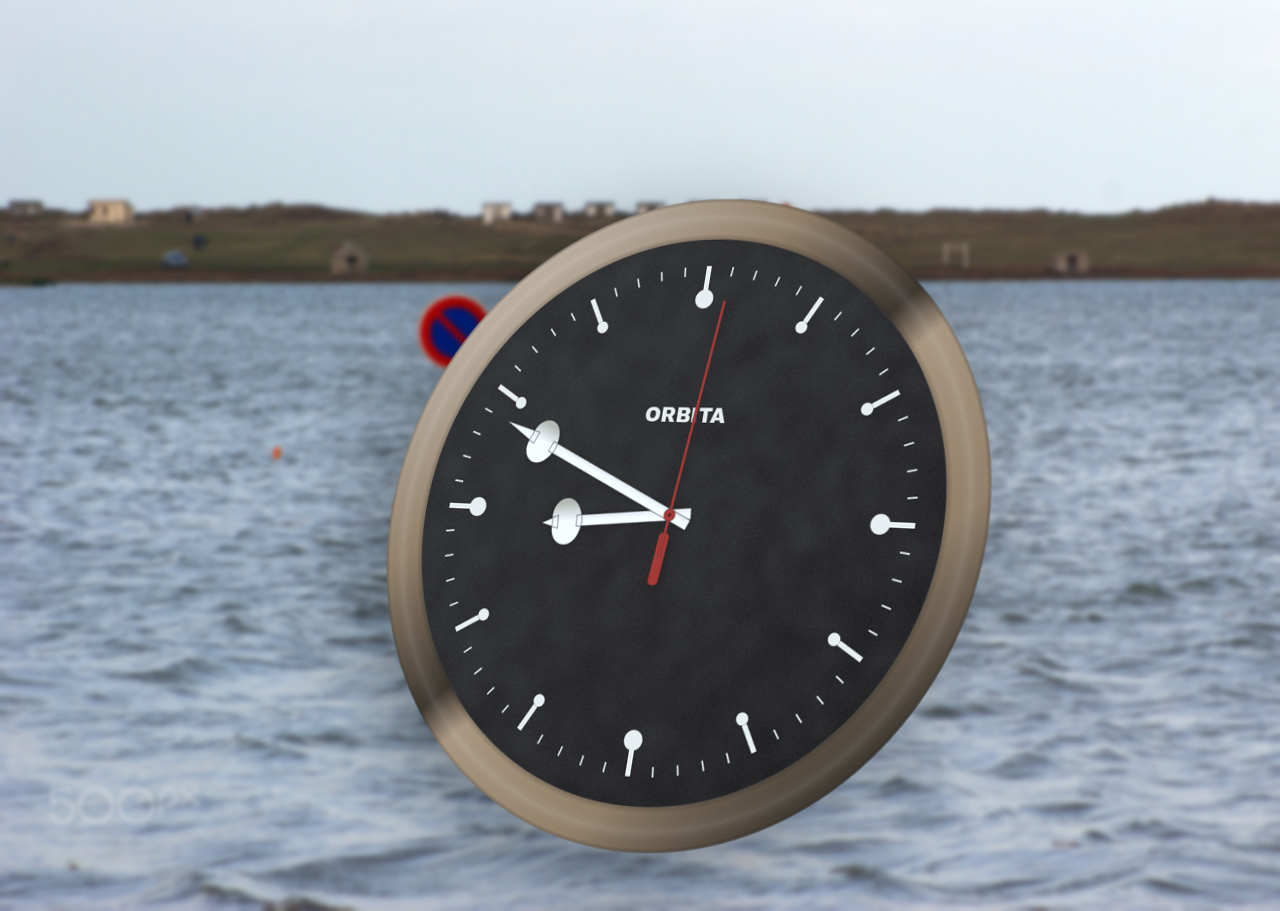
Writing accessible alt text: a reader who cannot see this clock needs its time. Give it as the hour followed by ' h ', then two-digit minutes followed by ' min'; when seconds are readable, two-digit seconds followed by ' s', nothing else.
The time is 8 h 49 min 01 s
